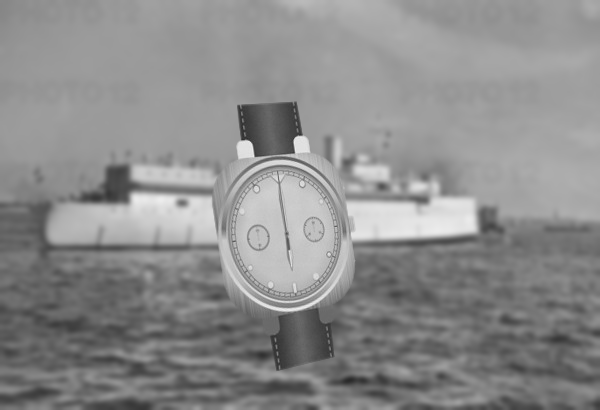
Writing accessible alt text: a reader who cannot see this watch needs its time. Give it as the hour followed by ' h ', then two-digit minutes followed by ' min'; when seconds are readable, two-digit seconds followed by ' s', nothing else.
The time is 6 h 00 min
